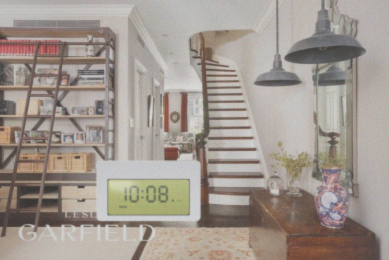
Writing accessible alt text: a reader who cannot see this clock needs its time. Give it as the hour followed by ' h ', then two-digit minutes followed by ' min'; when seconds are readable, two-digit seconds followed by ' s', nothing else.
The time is 10 h 08 min
